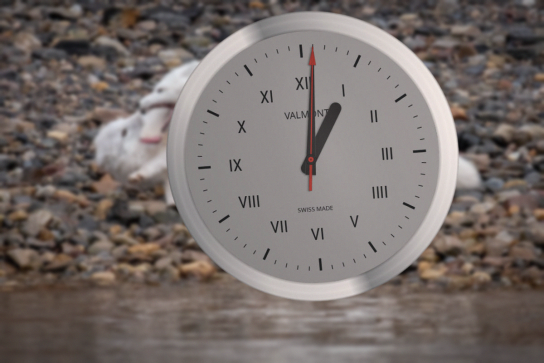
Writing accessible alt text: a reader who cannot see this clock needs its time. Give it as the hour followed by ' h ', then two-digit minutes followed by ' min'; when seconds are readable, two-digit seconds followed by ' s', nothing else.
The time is 1 h 01 min 01 s
